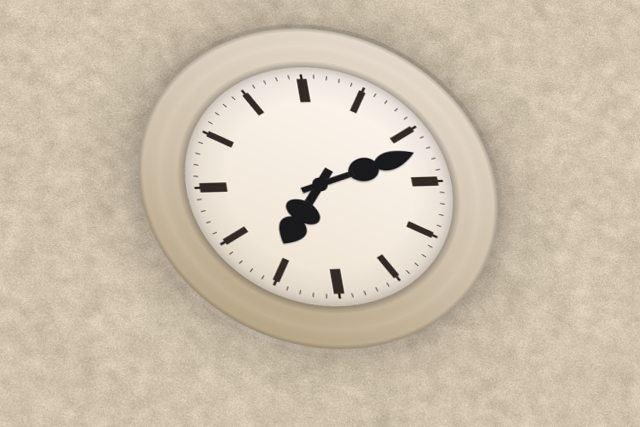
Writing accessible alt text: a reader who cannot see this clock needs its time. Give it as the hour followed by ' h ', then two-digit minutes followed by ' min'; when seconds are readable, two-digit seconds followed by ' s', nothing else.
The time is 7 h 12 min
